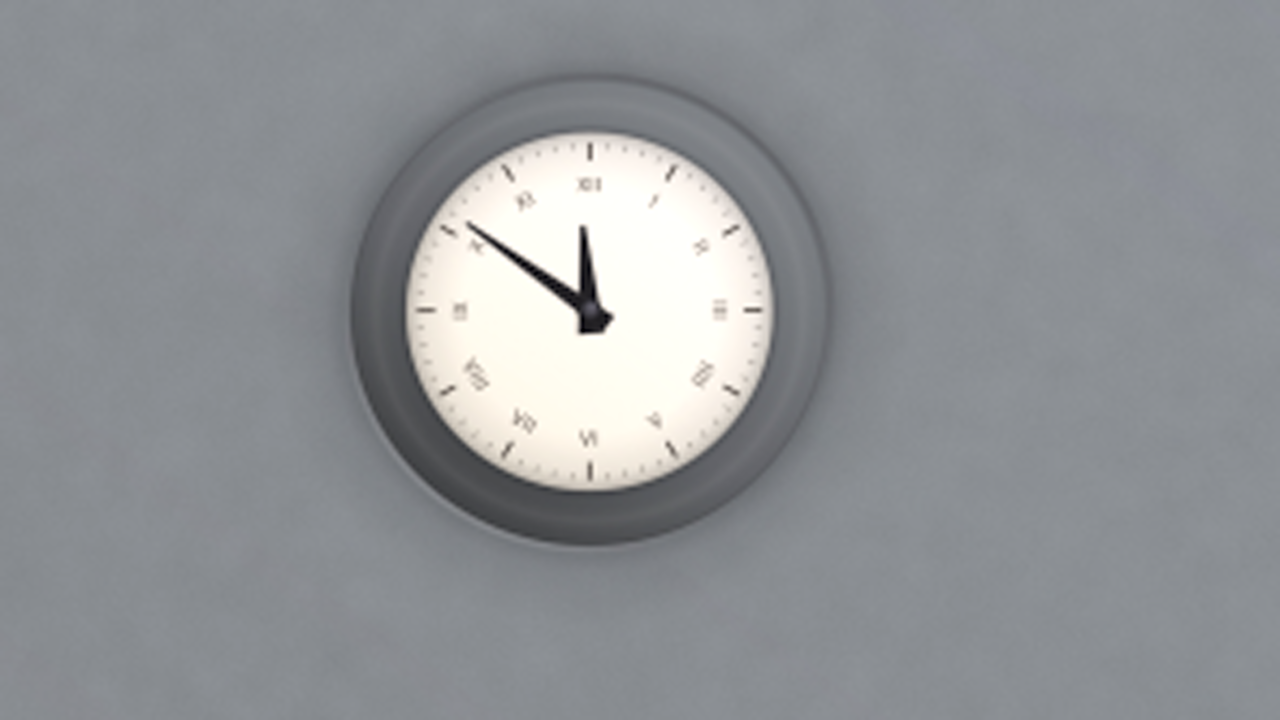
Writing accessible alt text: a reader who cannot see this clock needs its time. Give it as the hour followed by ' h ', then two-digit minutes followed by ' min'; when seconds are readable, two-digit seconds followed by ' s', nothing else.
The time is 11 h 51 min
